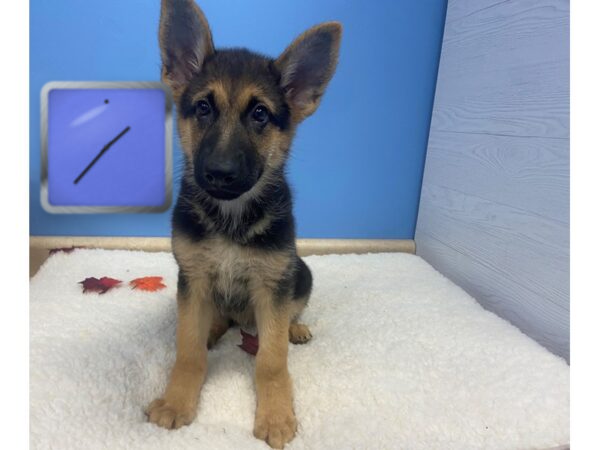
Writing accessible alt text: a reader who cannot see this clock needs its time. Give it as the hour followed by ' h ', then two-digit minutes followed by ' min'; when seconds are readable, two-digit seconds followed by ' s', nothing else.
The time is 1 h 37 min
